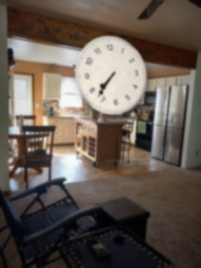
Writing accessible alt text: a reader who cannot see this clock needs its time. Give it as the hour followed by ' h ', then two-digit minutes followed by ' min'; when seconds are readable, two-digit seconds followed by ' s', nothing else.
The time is 7 h 37 min
